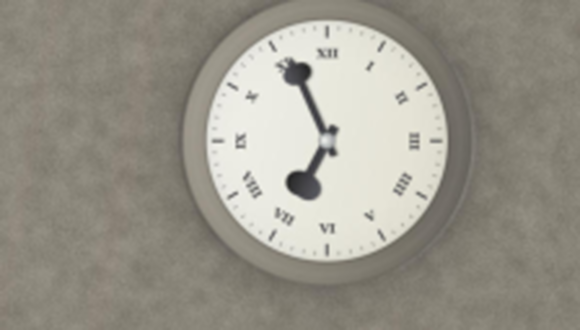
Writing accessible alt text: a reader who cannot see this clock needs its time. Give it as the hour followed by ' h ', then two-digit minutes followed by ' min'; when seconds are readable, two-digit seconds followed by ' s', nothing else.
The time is 6 h 56 min
